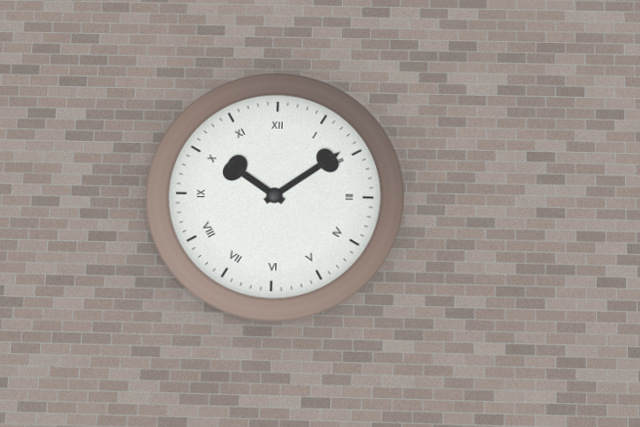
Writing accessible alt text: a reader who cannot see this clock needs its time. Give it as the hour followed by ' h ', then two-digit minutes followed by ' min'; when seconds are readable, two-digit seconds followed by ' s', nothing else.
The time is 10 h 09 min
